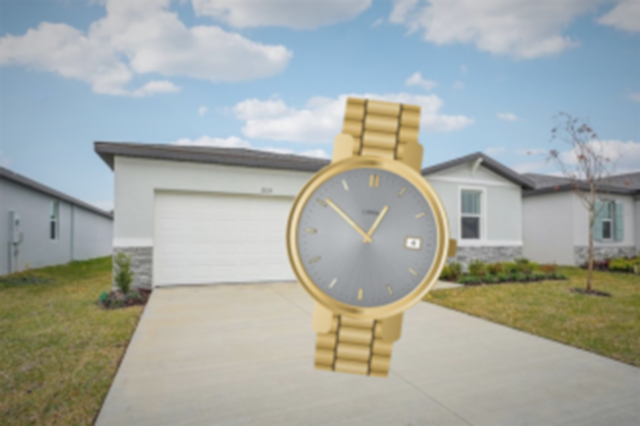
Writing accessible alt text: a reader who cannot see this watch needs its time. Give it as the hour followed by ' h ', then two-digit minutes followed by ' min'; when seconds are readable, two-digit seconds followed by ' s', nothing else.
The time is 12 h 51 min
